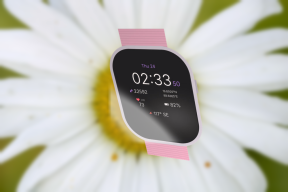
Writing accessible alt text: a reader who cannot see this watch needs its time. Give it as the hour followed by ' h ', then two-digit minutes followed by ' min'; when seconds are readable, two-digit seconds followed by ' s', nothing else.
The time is 2 h 33 min
